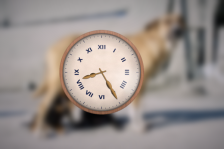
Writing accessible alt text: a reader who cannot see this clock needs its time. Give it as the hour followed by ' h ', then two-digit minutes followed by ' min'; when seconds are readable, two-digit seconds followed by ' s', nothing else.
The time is 8 h 25 min
